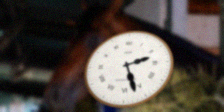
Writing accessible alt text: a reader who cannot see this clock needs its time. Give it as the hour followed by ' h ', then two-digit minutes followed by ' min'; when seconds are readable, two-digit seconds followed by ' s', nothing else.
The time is 2 h 27 min
